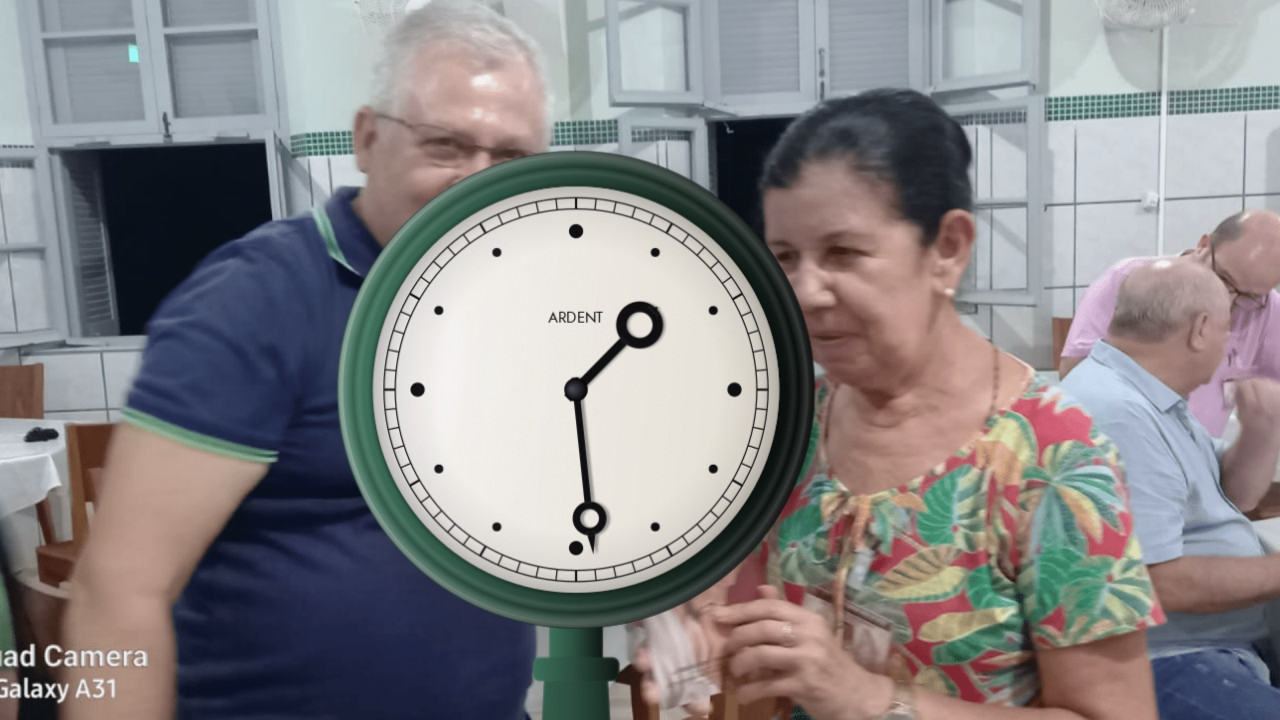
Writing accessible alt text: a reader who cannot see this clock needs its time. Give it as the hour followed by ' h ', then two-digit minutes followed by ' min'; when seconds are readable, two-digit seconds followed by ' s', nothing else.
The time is 1 h 29 min
